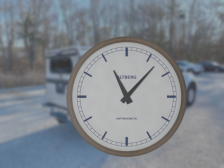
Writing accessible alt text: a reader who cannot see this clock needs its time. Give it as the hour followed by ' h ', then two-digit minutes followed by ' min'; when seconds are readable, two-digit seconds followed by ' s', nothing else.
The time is 11 h 07 min
